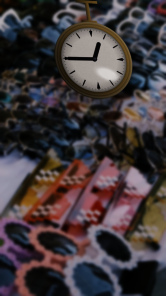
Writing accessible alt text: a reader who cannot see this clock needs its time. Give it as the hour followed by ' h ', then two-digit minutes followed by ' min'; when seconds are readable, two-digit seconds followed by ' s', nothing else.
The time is 12 h 45 min
